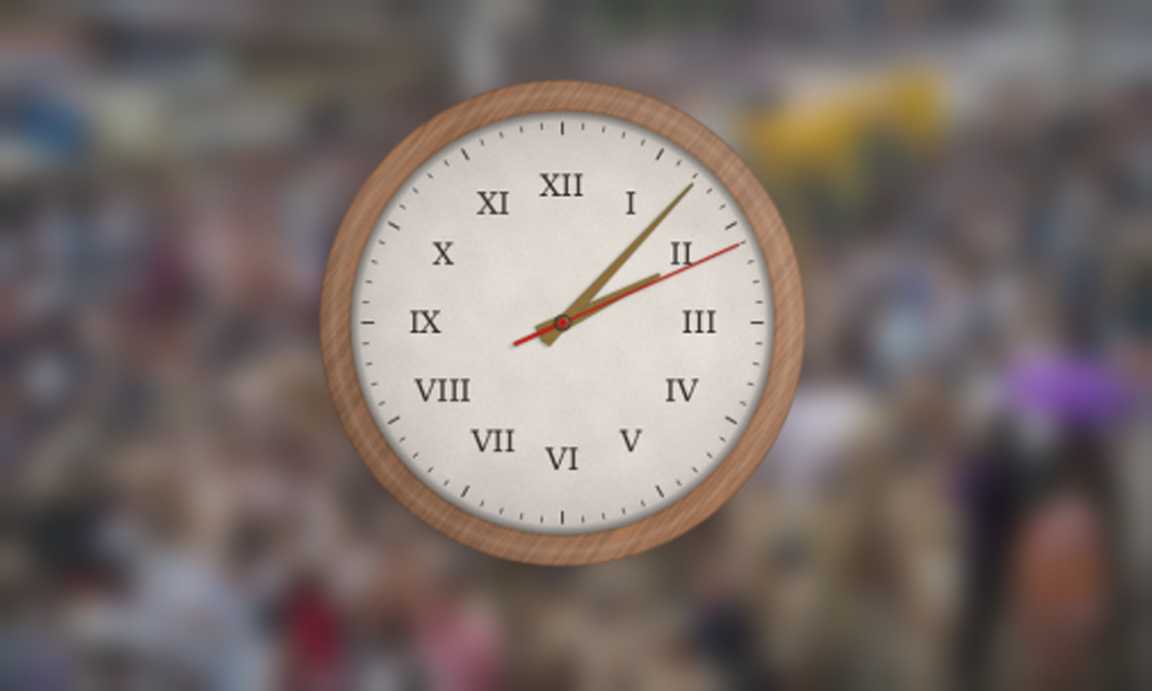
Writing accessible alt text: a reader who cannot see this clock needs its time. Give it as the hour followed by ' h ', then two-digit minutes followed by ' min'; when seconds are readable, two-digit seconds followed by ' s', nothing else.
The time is 2 h 07 min 11 s
